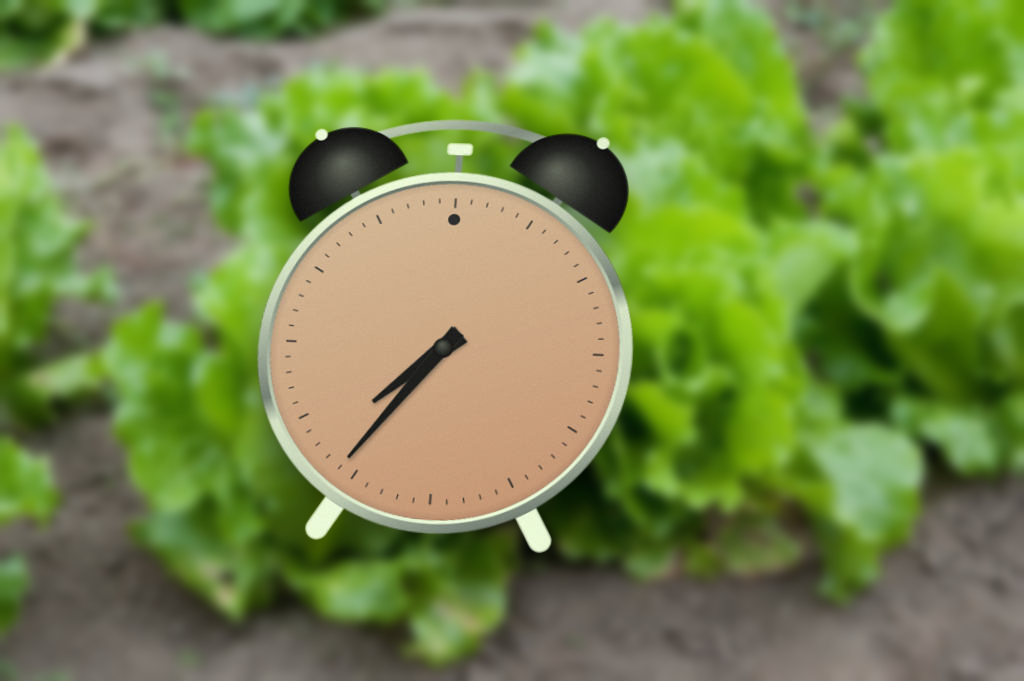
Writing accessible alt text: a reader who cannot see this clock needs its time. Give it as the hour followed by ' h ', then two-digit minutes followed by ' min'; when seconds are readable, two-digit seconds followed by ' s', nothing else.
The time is 7 h 36 min
